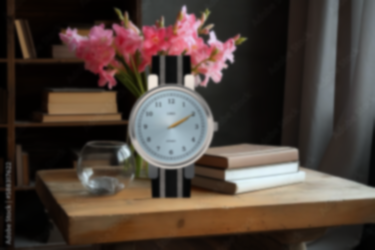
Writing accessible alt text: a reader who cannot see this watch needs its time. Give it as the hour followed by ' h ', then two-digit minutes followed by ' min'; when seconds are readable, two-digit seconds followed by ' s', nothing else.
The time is 2 h 10 min
